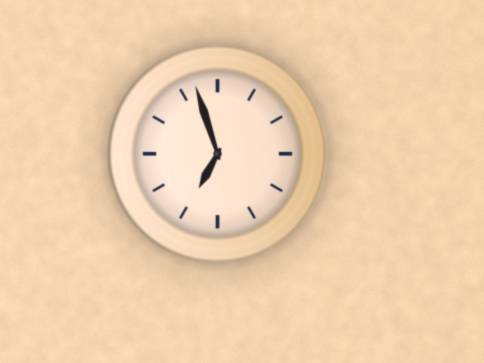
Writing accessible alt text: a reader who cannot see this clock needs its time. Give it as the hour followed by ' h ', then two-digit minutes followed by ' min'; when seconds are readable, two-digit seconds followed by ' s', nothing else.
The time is 6 h 57 min
